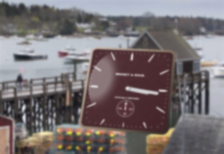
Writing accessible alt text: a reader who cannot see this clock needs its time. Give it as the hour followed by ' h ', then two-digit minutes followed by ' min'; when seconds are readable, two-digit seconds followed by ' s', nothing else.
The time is 3 h 16 min
